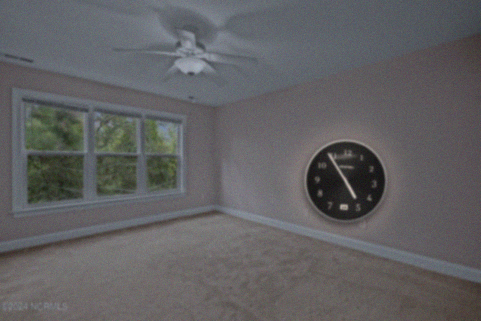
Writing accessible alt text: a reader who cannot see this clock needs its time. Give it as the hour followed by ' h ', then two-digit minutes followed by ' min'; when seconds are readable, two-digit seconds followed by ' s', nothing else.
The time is 4 h 54 min
